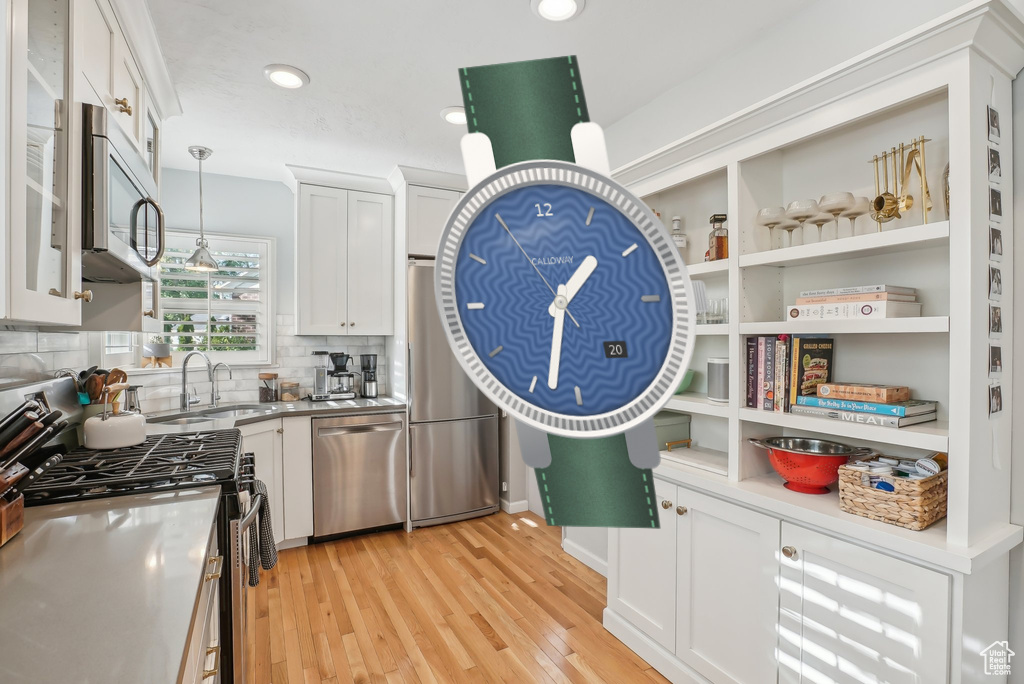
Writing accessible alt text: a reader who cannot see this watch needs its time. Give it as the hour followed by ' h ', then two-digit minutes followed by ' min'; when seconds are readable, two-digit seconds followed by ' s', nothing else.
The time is 1 h 32 min 55 s
